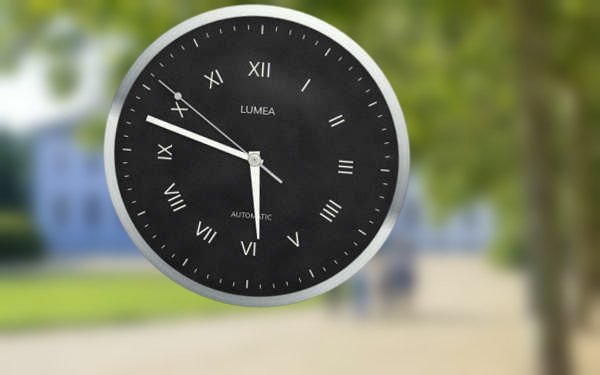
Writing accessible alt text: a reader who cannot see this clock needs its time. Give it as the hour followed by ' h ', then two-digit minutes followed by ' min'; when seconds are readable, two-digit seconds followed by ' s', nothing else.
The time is 5 h 47 min 51 s
